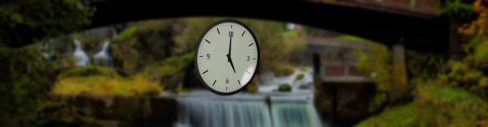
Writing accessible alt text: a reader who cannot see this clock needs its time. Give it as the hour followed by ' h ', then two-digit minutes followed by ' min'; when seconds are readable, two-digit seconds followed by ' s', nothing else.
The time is 5 h 00 min
